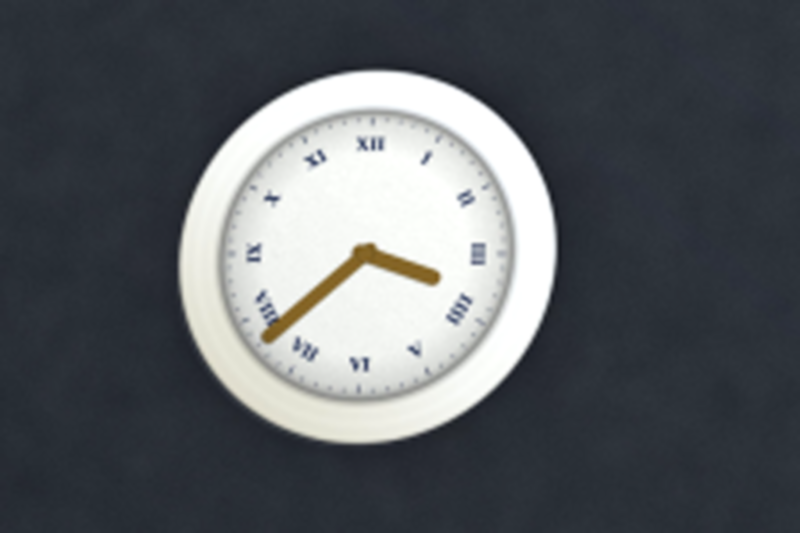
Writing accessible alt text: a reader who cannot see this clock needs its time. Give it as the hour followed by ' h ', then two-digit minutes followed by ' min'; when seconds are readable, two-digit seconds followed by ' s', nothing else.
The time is 3 h 38 min
